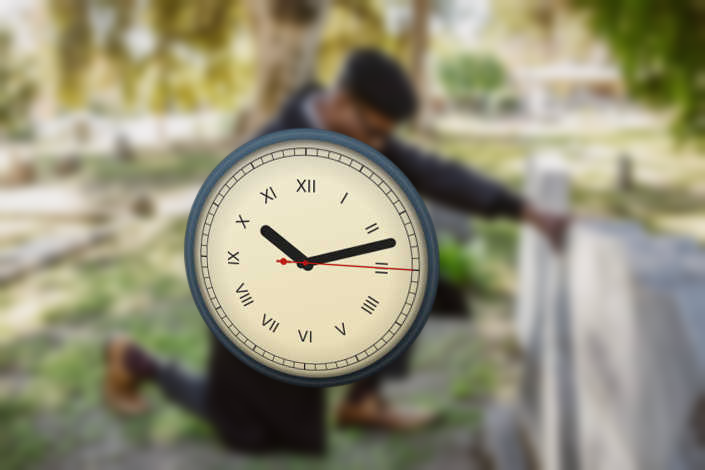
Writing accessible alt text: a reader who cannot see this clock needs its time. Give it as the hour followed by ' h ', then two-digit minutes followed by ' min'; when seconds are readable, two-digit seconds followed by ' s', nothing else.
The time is 10 h 12 min 15 s
